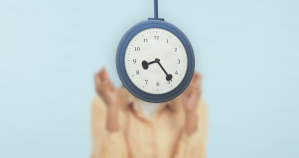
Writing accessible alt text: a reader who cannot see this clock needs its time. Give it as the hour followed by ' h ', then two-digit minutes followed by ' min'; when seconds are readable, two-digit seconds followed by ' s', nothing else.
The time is 8 h 24 min
